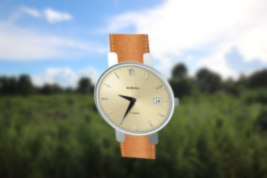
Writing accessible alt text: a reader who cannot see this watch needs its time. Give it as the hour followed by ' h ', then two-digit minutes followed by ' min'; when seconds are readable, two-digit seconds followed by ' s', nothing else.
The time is 9 h 35 min
